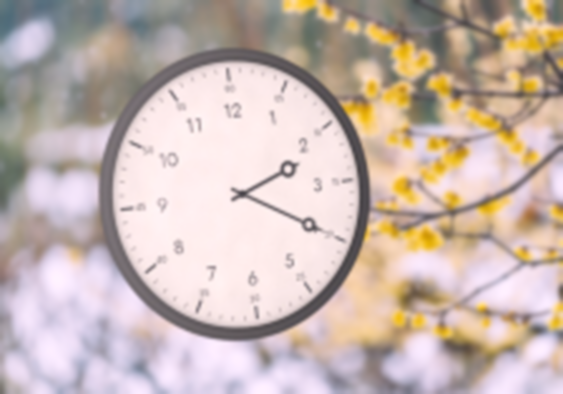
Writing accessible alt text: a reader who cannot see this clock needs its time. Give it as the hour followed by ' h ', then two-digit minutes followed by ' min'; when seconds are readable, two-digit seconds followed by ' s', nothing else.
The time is 2 h 20 min
